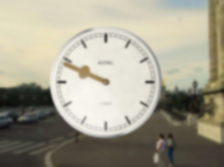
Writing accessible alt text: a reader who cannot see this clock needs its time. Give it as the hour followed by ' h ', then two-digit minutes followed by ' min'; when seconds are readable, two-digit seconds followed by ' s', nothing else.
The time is 9 h 49 min
